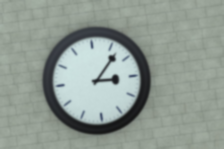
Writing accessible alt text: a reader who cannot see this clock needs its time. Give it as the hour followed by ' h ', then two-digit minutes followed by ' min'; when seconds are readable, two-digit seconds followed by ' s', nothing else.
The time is 3 h 07 min
